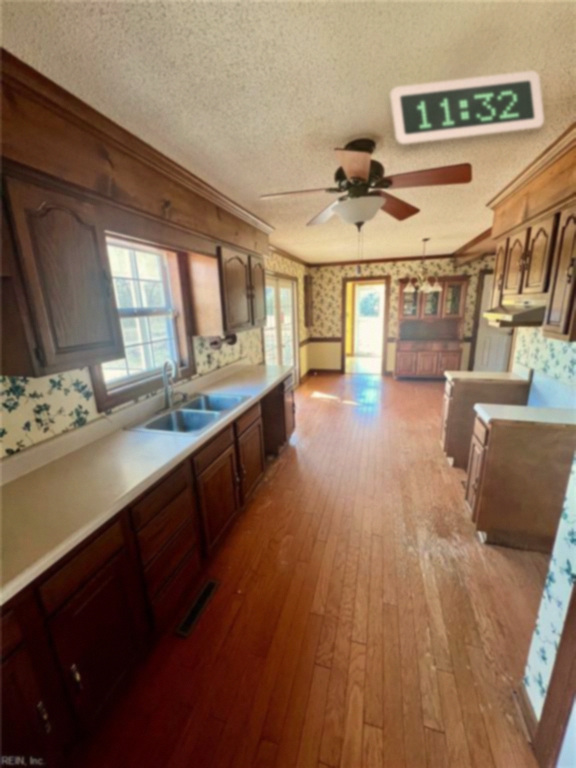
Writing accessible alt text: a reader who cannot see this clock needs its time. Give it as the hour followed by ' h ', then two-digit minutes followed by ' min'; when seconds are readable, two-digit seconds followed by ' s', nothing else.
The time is 11 h 32 min
